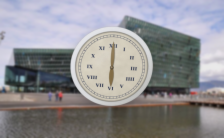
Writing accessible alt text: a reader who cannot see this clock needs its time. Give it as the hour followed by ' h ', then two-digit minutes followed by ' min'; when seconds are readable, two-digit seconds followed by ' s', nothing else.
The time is 6 h 00 min
